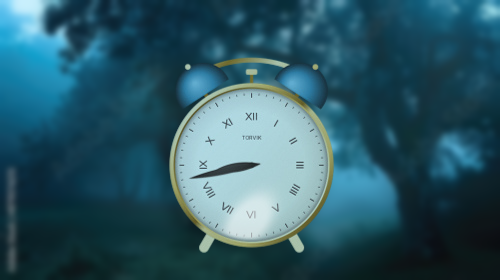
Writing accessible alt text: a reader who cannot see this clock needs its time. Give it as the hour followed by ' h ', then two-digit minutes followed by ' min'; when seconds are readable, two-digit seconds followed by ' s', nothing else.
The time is 8 h 43 min
